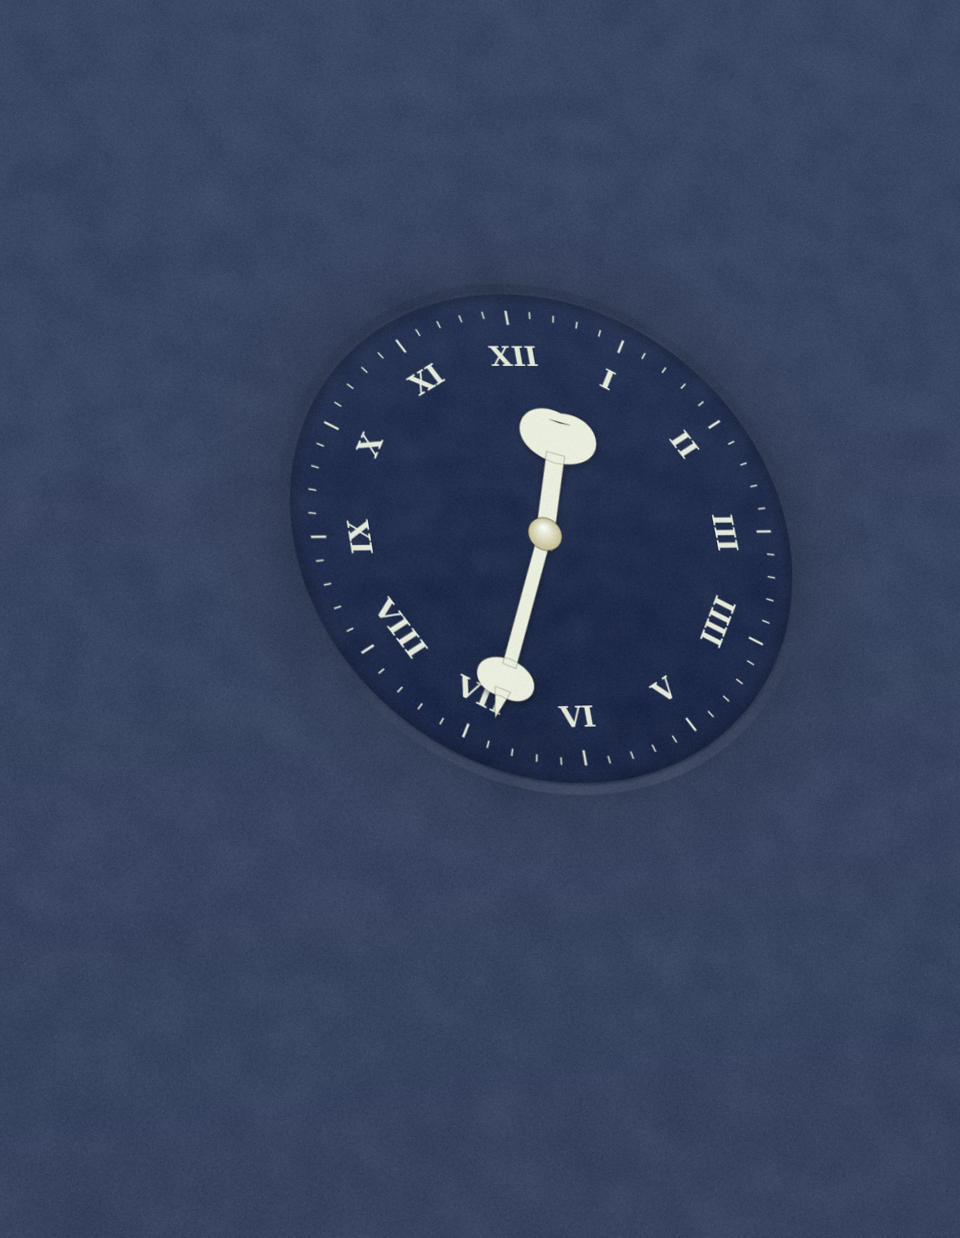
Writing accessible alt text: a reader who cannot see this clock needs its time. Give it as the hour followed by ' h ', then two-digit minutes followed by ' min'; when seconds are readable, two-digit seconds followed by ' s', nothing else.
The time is 12 h 34 min
